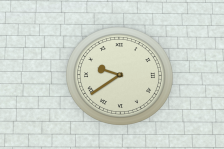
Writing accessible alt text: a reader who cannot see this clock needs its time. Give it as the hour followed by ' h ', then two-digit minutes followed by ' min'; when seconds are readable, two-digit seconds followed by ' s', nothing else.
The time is 9 h 39 min
